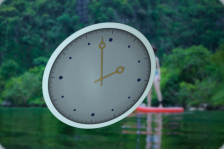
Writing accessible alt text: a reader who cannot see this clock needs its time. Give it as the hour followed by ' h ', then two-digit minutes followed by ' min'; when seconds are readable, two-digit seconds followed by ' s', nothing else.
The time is 1 h 58 min
